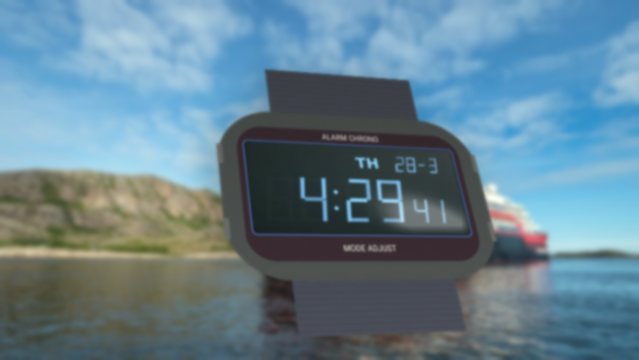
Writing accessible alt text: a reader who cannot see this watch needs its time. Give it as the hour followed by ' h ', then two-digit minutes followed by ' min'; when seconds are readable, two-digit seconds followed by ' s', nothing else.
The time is 4 h 29 min 41 s
